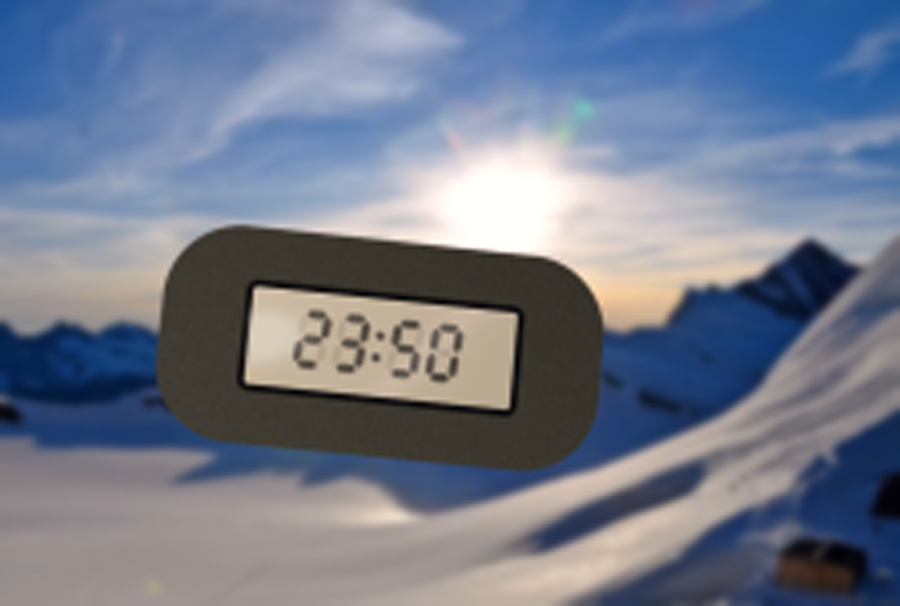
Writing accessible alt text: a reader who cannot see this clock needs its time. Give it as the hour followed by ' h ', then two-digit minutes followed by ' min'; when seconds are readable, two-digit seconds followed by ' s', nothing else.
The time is 23 h 50 min
